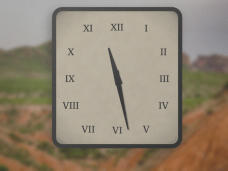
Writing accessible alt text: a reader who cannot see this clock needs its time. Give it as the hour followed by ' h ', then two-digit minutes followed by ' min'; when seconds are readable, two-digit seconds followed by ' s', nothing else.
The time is 11 h 28 min
